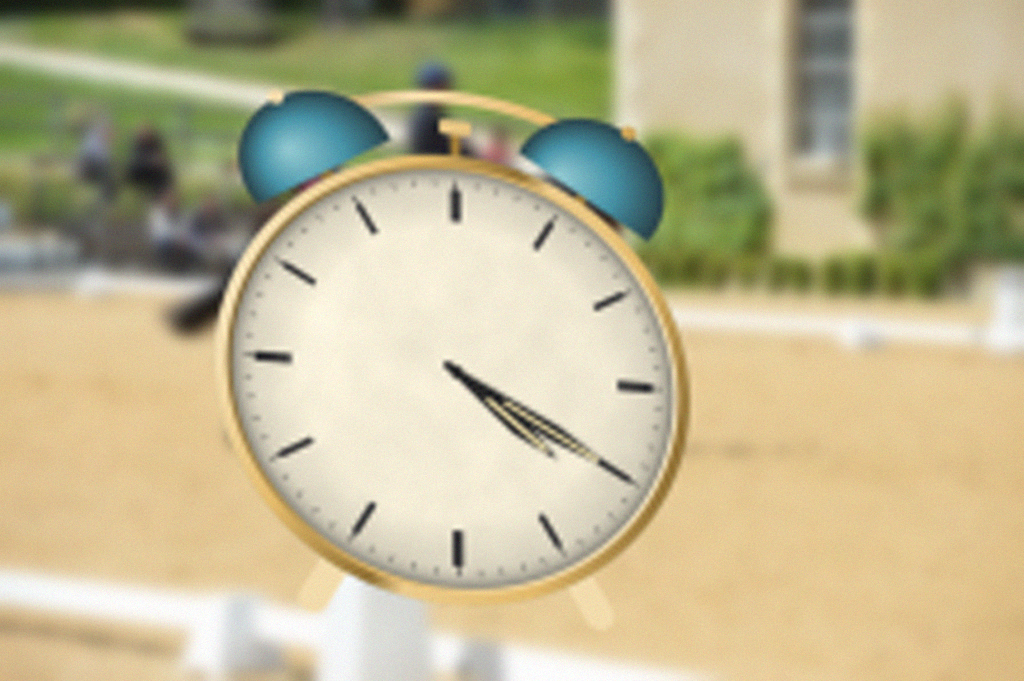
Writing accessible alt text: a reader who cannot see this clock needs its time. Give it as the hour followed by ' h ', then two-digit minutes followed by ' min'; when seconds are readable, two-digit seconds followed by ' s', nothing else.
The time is 4 h 20 min
